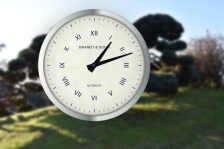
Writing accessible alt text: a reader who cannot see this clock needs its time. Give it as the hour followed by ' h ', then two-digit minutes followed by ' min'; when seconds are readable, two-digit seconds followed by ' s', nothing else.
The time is 1 h 12 min
